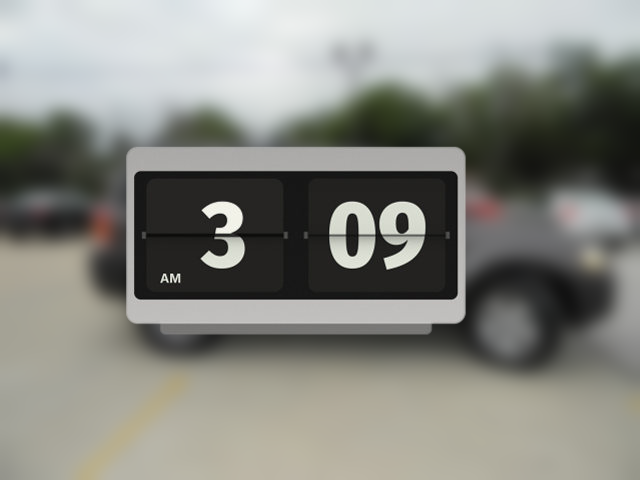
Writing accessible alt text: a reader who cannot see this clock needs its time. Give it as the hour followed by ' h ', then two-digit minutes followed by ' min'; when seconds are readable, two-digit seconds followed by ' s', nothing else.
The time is 3 h 09 min
